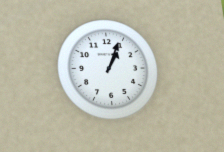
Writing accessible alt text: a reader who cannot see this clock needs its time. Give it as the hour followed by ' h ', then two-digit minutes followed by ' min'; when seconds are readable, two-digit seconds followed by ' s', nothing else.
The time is 1 h 04 min
